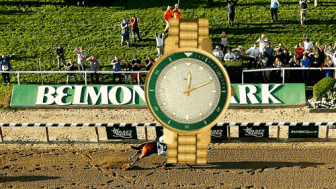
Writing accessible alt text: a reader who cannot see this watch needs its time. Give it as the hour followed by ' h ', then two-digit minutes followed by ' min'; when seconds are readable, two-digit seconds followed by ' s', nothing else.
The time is 12 h 11 min
